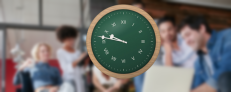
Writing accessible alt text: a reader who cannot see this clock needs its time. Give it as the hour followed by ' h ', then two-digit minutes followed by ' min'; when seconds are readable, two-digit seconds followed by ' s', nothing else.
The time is 9 h 47 min
